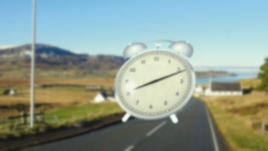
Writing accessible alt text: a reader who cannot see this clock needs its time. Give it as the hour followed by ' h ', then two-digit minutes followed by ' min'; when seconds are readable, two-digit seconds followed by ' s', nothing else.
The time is 8 h 11 min
